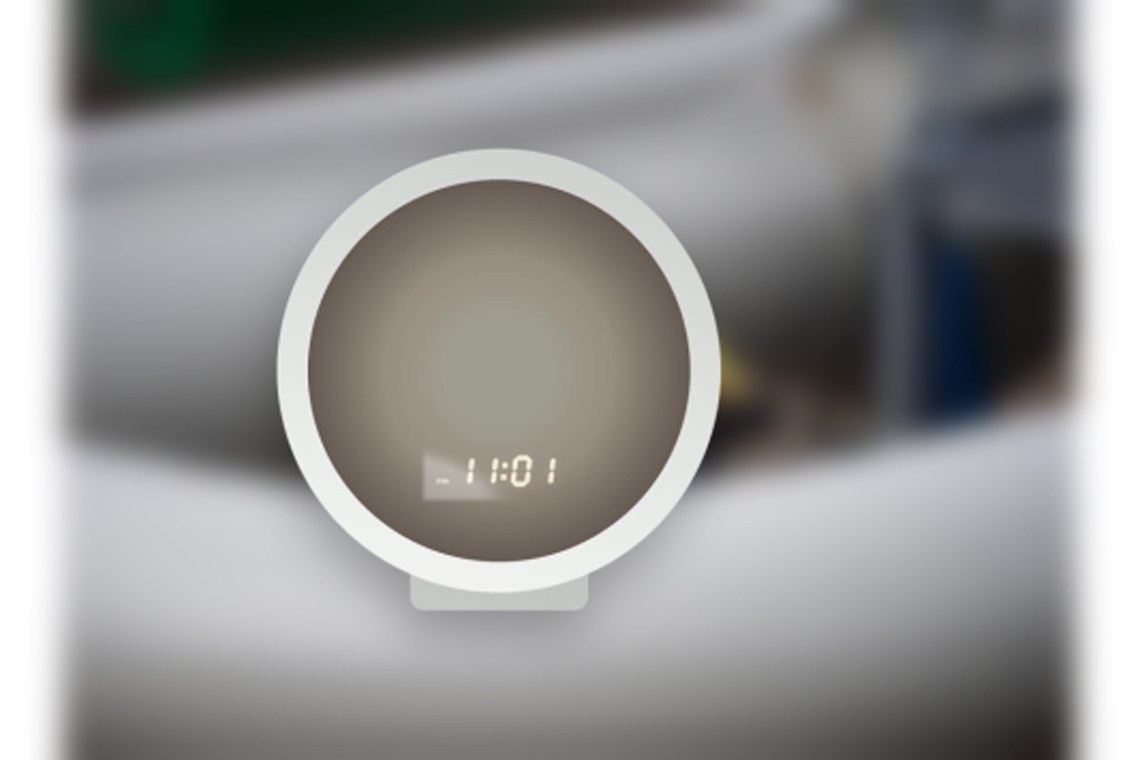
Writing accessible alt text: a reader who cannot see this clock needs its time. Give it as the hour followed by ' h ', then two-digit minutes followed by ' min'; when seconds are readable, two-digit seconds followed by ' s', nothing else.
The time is 11 h 01 min
